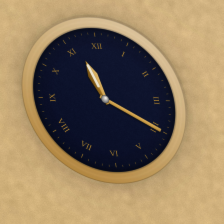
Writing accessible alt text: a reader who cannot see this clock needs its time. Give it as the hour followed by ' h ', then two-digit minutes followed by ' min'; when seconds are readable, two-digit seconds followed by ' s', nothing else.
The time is 11 h 20 min
